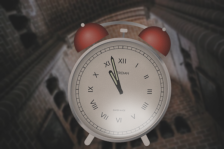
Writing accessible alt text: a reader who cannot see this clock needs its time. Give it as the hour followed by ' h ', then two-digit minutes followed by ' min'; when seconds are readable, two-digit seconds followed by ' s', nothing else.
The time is 10 h 57 min
